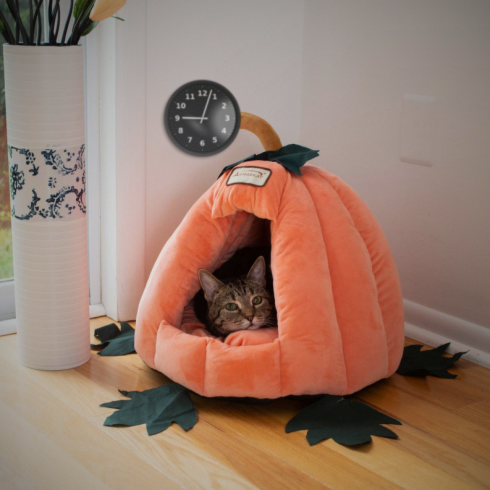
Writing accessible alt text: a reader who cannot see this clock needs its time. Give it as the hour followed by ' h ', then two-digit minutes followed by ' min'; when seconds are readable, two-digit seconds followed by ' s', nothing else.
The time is 9 h 03 min
